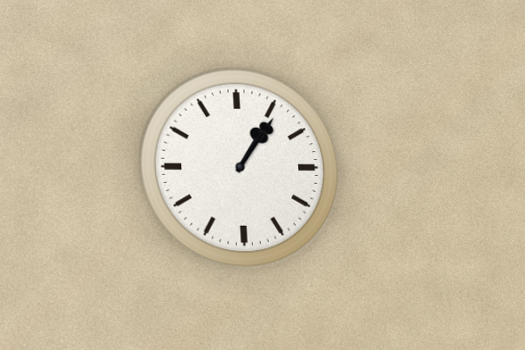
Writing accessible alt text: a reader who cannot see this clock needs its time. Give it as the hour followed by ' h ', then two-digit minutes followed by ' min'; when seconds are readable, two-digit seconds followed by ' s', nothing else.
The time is 1 h 06 min
